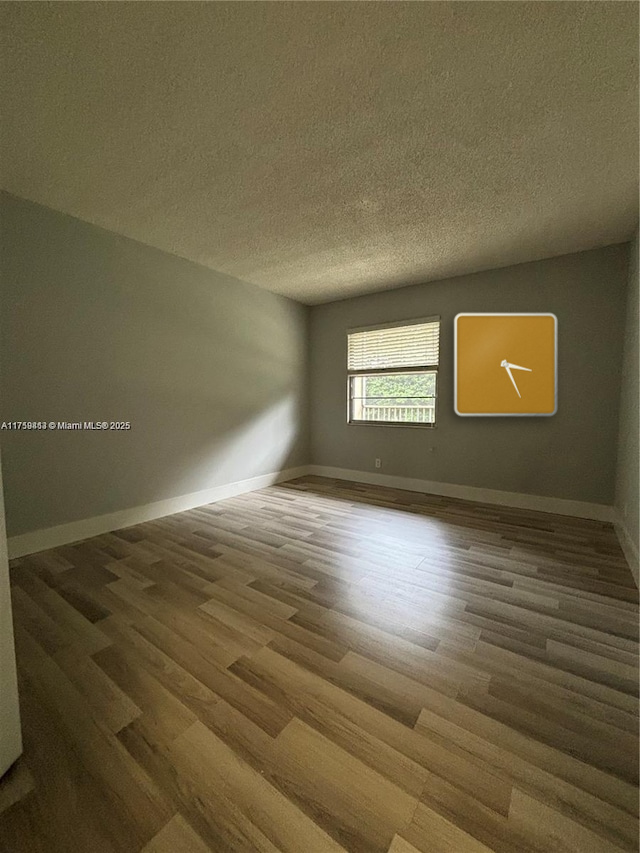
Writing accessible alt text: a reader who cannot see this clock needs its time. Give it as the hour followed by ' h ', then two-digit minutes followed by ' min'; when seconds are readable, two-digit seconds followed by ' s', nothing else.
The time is 3 h 26 min
